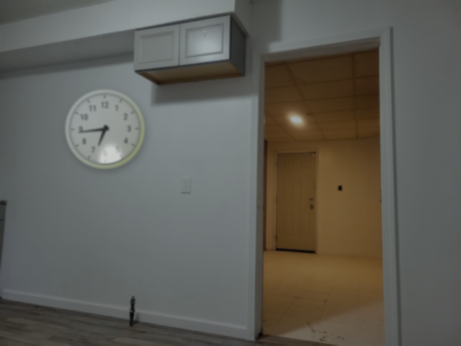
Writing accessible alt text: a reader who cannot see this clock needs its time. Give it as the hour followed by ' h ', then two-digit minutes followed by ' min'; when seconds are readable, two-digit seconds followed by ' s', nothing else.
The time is 6 h 44 min
